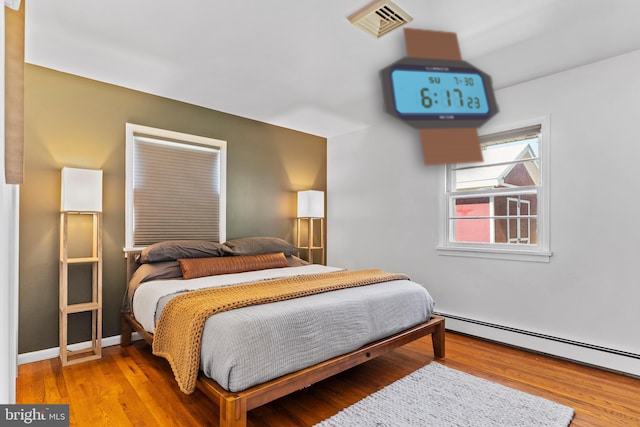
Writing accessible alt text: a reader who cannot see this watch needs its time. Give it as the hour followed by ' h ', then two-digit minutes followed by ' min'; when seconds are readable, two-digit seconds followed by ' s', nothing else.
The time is 6 h 17 min 23 s
